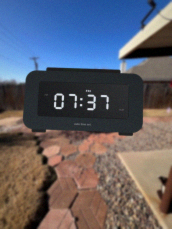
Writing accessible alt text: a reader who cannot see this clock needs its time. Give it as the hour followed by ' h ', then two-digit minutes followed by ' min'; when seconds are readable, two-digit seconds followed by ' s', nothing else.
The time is 7 h 37 min
